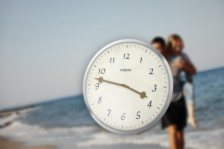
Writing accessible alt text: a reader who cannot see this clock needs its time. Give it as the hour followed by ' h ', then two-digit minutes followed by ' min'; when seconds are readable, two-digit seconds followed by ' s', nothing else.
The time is 3 h 47 min
